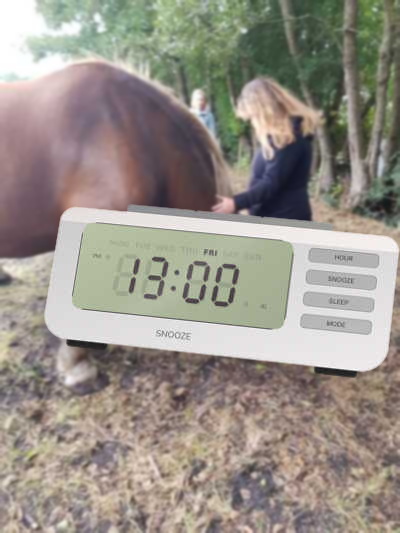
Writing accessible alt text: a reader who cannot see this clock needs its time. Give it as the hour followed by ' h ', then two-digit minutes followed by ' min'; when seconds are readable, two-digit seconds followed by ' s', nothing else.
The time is 13 h 00 min
